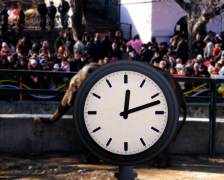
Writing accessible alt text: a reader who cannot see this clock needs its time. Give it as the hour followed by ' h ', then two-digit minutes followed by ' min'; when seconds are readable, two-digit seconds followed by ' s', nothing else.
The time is 12 h 12 min
